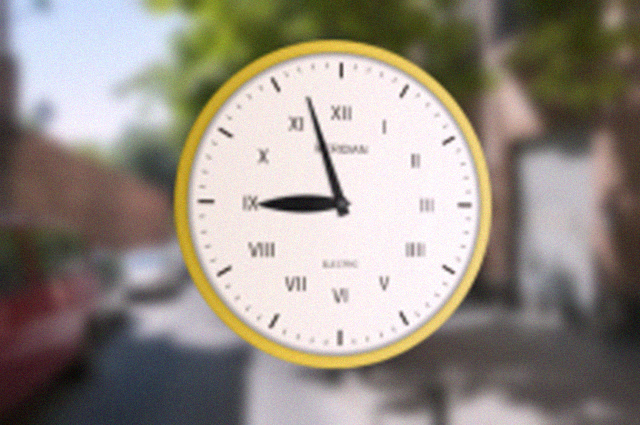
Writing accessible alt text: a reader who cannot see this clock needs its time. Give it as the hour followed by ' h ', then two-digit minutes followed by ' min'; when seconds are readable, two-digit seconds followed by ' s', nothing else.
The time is 8 h 57 min
